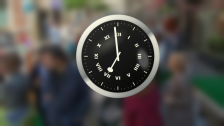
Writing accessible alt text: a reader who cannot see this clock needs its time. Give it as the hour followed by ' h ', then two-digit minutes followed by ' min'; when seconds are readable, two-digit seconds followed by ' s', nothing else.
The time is 6 h 59 min
